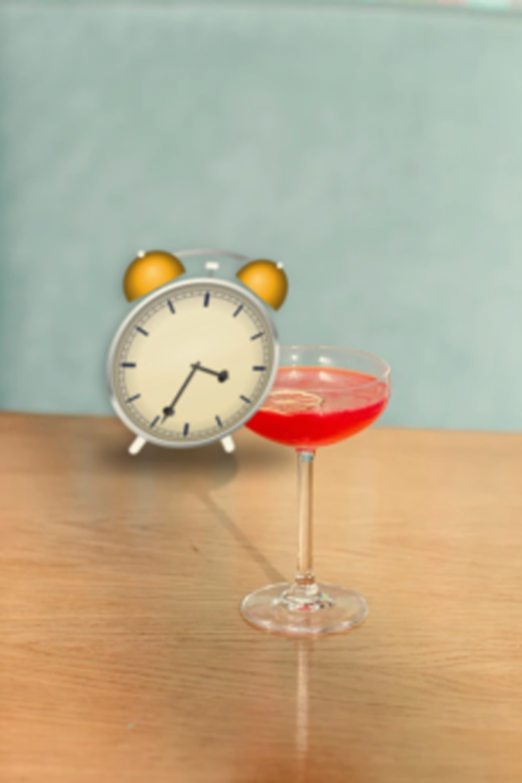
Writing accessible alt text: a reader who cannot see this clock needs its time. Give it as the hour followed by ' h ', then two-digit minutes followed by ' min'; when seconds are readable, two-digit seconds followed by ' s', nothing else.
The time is 3 h 34 min
